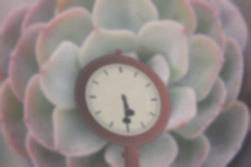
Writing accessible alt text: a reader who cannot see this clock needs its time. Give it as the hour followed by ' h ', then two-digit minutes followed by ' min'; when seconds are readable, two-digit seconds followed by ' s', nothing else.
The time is 5 h 30 min
